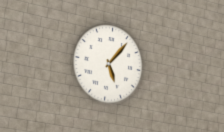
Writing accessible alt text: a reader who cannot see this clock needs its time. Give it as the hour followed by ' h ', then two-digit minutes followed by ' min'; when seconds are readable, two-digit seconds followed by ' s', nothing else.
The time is 5 h 06 min
